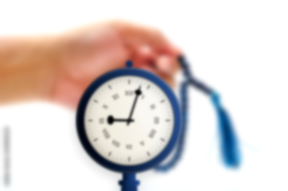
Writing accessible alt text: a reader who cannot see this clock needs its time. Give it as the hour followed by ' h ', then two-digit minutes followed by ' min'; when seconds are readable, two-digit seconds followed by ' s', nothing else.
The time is 9 h 03 min
